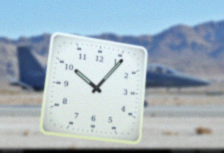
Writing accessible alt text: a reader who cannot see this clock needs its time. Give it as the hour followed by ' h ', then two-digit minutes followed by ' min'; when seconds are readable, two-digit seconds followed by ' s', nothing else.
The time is 10 h 06 min
